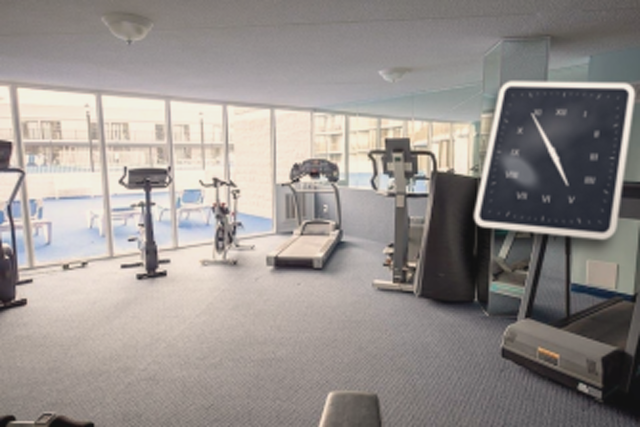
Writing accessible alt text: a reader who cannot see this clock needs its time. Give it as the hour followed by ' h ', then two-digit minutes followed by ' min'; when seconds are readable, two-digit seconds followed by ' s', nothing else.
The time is 4 h 54 min
